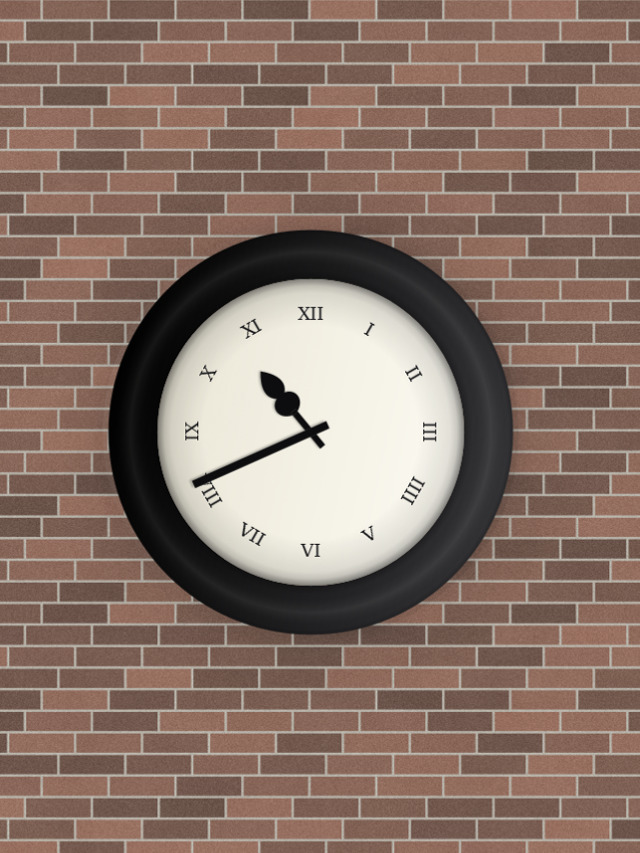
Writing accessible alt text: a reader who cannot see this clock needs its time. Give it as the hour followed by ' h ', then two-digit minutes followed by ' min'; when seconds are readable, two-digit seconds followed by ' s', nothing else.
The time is 10 h 41 min
